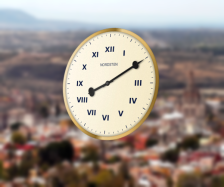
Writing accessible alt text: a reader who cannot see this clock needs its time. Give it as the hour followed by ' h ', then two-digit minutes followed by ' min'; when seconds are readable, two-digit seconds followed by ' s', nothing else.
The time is 8 h 10 min
